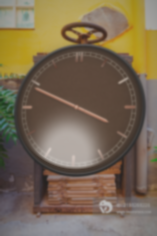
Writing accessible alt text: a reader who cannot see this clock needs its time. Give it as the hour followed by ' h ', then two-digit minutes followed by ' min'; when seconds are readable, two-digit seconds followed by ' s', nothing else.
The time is 3 h 49 min
